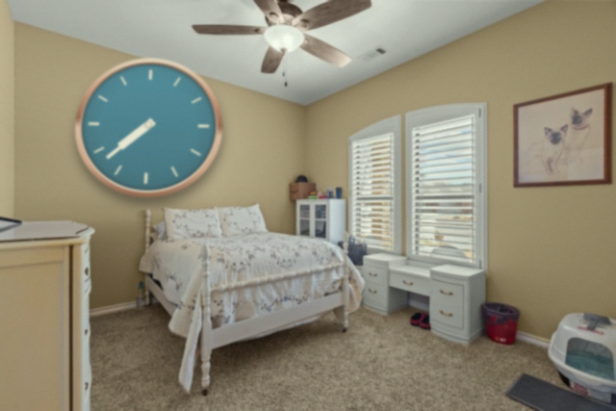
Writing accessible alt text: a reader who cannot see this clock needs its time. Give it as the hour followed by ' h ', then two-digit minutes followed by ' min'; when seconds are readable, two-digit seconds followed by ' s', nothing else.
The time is 7 h 38 min
